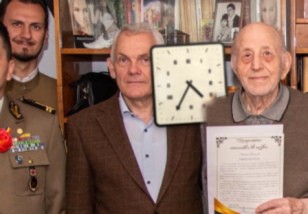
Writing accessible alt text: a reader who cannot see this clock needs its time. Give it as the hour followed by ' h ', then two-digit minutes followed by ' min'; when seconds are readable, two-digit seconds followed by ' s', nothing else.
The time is 4 h 35 min
